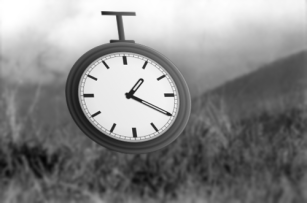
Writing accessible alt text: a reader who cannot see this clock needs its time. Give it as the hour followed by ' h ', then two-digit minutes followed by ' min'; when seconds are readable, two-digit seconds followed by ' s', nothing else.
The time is 1 h 20 min
